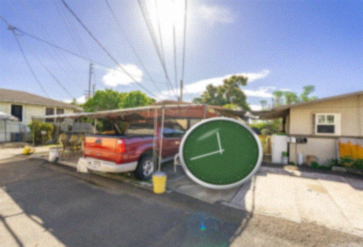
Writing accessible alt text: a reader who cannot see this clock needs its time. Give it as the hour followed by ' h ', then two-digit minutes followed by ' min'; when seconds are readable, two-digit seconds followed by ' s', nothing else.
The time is 11 h 42 min
